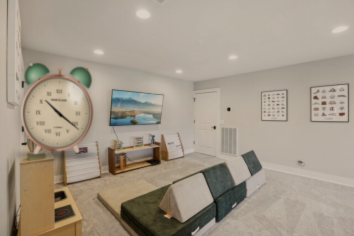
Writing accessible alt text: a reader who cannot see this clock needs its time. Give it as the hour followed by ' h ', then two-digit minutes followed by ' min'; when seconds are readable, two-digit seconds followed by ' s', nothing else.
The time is 10 h 21 min
